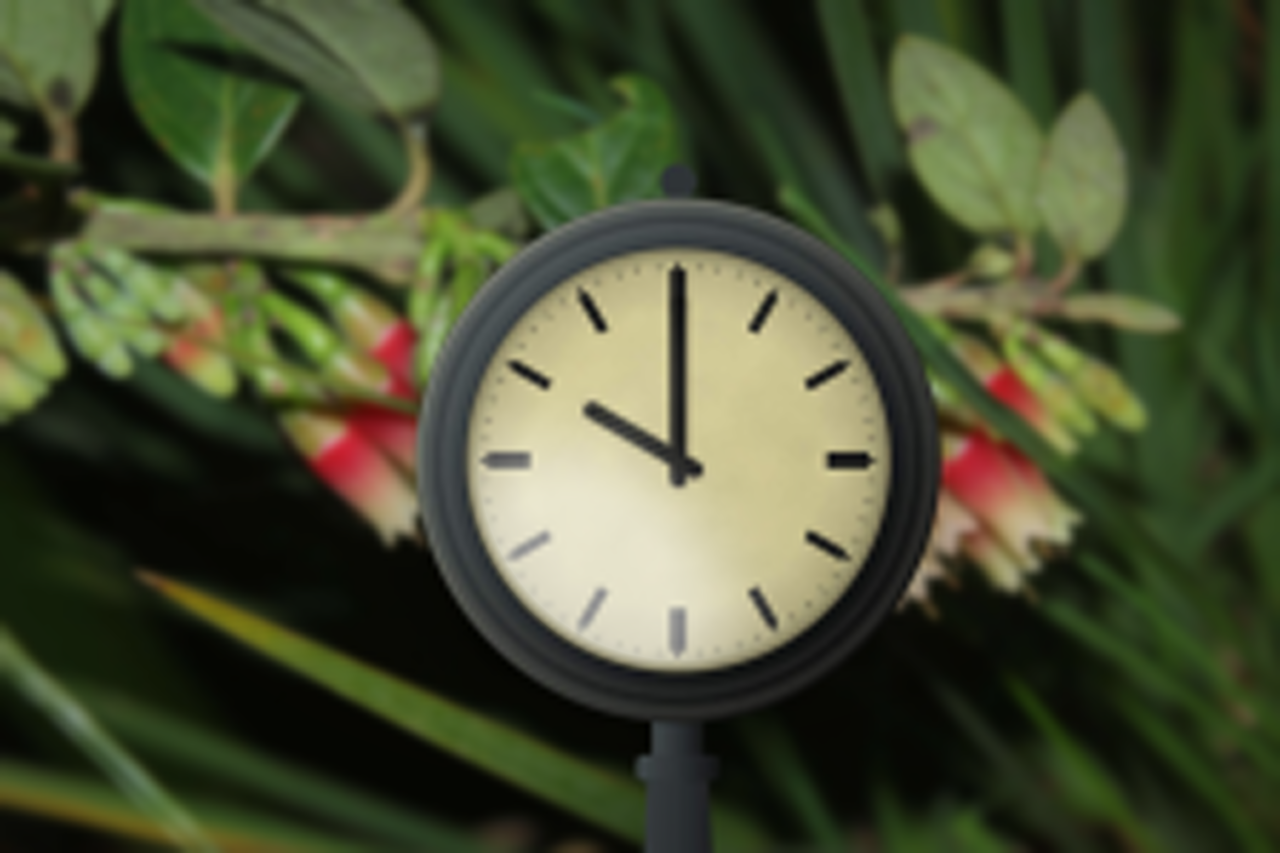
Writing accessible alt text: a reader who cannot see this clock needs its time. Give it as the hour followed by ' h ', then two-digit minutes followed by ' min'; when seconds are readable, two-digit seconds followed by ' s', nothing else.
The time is 10 h 00 min
